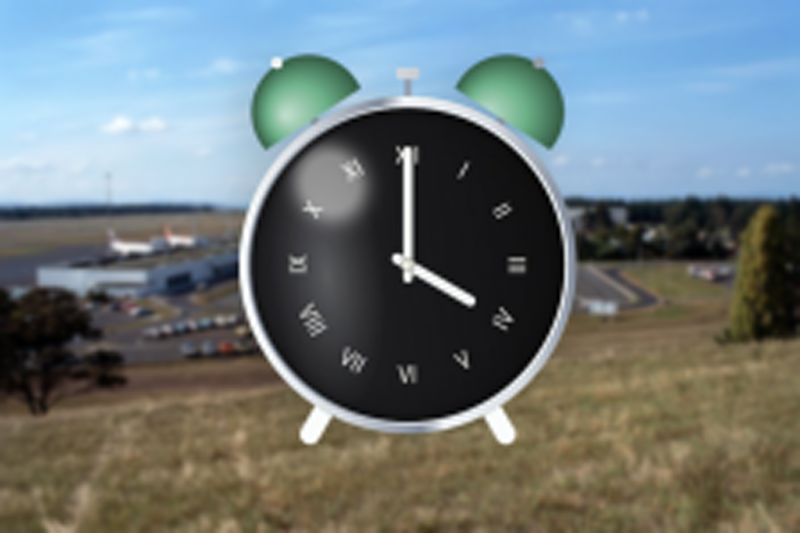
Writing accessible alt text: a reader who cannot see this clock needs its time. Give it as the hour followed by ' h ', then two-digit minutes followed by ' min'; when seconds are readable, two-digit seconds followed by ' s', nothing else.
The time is 4 h 00 min
